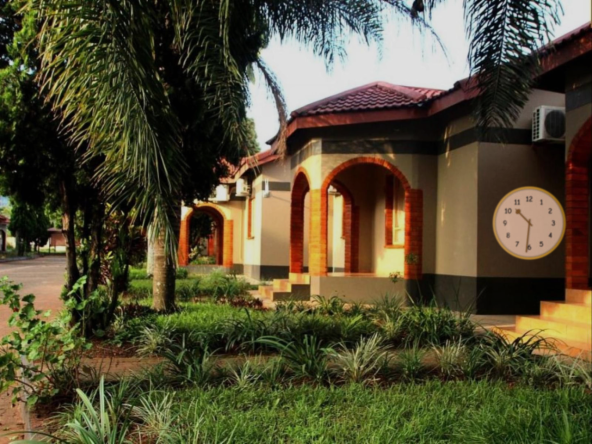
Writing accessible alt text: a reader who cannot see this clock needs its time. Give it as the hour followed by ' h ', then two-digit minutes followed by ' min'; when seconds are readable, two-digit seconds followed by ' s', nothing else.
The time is 10 h 31 min
